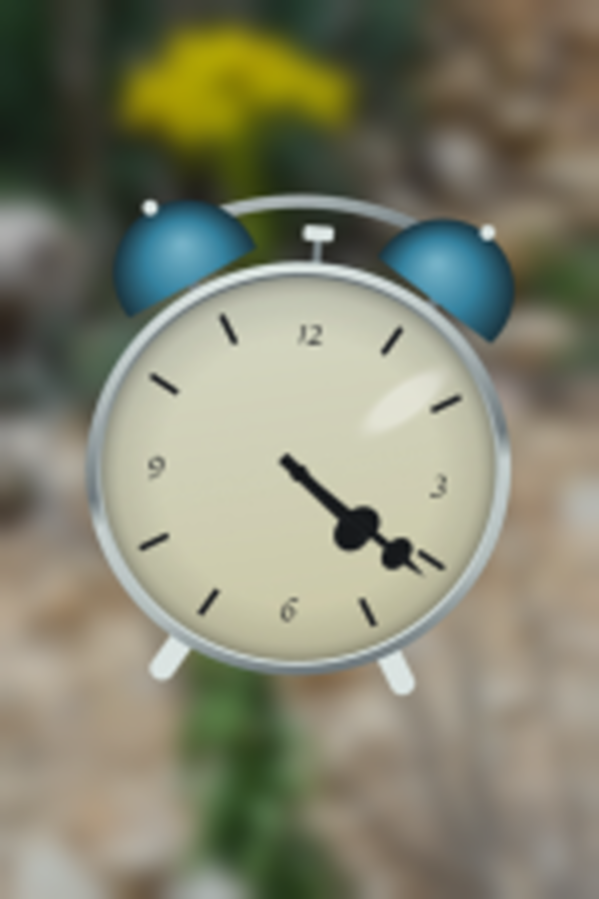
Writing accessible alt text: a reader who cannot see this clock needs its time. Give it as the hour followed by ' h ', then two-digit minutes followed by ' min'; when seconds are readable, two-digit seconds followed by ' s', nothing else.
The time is 4 h 21 min
